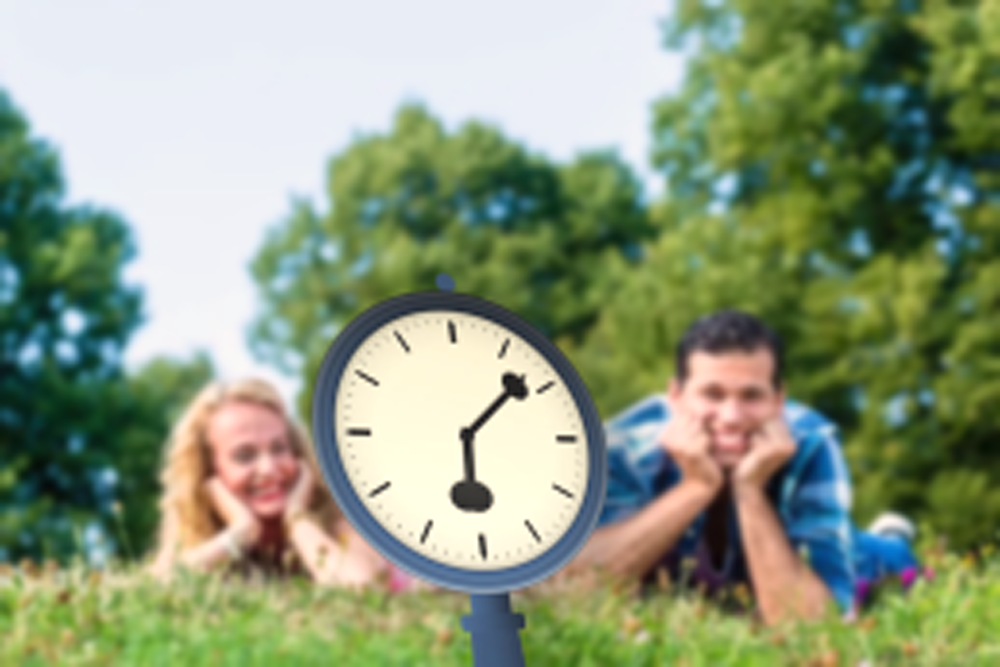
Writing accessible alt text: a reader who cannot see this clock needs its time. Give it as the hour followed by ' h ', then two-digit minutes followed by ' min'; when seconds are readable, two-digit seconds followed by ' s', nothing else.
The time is 6 h 08 min
